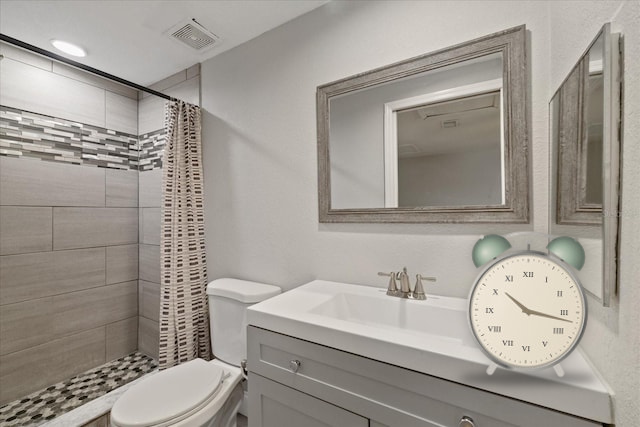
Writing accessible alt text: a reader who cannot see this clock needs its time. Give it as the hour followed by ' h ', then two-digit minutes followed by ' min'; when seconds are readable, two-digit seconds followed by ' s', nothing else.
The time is 10 h 17 min
